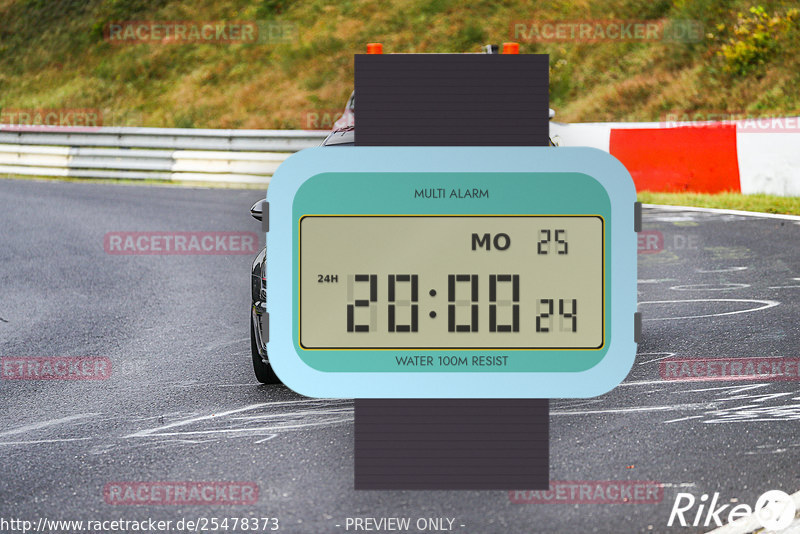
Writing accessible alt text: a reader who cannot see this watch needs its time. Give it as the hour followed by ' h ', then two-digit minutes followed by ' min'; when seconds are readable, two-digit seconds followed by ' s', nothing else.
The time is 20 h 00 min 24 s
